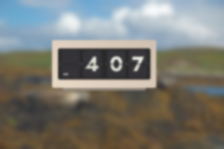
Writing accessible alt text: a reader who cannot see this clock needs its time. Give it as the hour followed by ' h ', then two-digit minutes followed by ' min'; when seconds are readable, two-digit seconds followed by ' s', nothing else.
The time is 4 h 07 min
